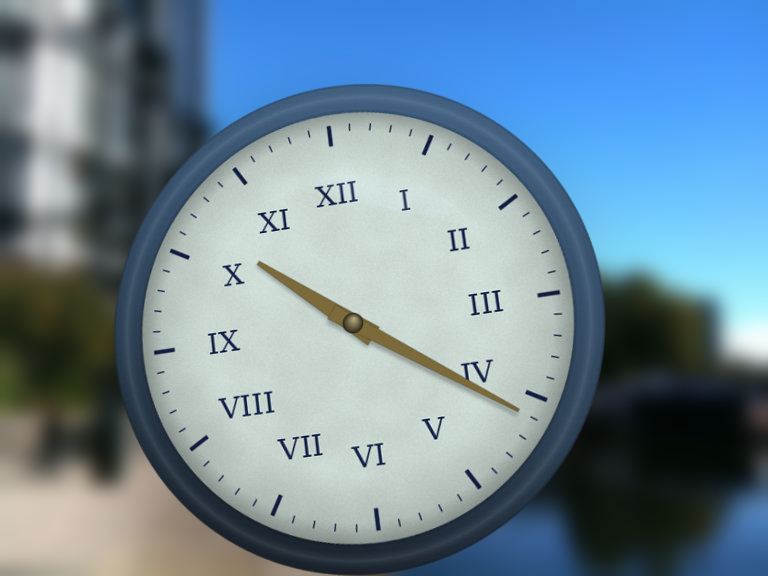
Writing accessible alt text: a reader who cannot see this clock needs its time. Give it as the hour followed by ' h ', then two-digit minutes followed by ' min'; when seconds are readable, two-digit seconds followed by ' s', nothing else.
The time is 10 h 21 min
